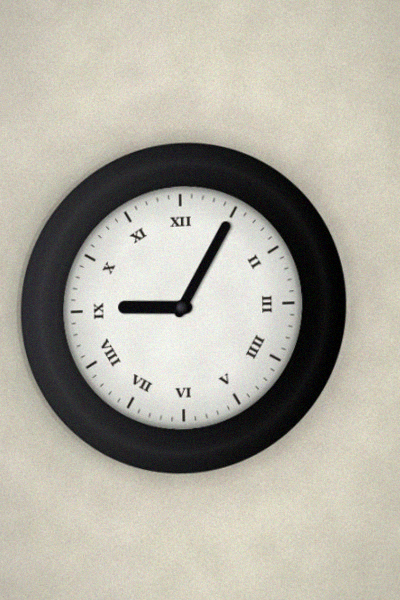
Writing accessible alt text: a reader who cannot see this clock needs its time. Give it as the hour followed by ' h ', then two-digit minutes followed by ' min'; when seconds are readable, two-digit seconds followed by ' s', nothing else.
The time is 9 h 05 min
